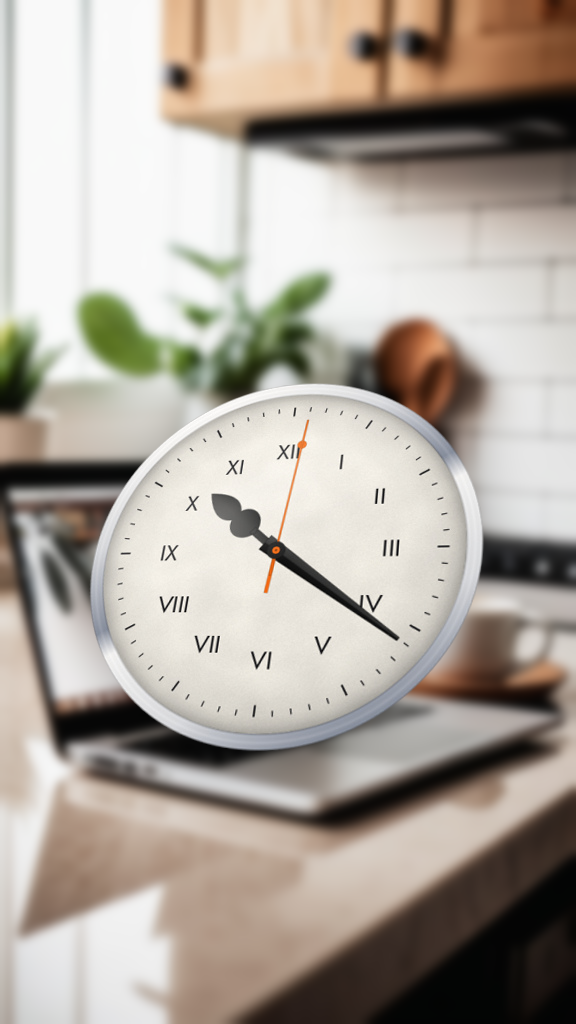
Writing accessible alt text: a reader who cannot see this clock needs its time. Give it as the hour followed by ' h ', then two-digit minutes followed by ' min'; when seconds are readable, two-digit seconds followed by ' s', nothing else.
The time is 10 h 21 min 01 s
